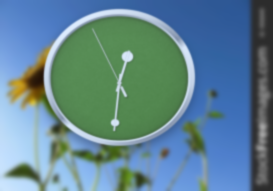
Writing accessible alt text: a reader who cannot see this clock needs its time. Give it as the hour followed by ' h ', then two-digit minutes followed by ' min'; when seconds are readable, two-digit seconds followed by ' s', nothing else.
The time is 12 h 30 min 56 s
